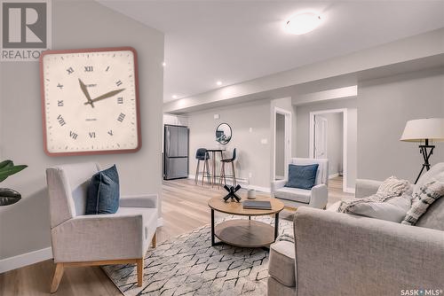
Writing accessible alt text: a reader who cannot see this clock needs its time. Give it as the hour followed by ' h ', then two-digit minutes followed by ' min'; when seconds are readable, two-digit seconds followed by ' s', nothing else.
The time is 11 h 12 min
